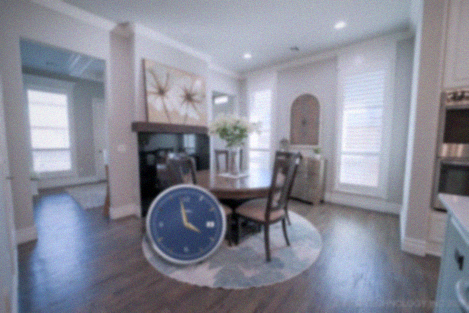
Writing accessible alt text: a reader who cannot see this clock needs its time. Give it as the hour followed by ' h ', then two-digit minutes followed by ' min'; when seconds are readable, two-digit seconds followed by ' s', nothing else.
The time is 3 h 58 min
